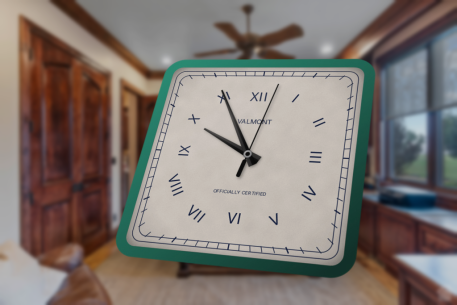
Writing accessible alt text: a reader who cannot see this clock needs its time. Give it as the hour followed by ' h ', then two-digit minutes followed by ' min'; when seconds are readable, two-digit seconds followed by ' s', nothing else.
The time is 9 h 55 min 02 s
